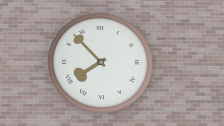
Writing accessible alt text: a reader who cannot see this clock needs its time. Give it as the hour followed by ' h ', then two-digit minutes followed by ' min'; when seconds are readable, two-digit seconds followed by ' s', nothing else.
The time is 7 h 53 min
